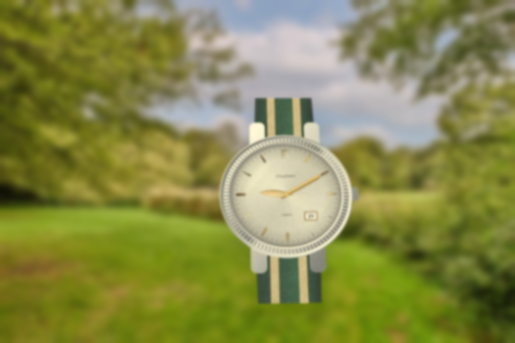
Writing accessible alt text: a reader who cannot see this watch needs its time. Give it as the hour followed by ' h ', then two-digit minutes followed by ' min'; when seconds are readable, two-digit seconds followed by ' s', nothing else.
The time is 9 h 10 min
